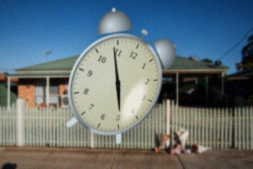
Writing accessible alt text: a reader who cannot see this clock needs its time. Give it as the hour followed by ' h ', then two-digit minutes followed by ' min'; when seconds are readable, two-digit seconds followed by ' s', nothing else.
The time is 4 h 54 min
